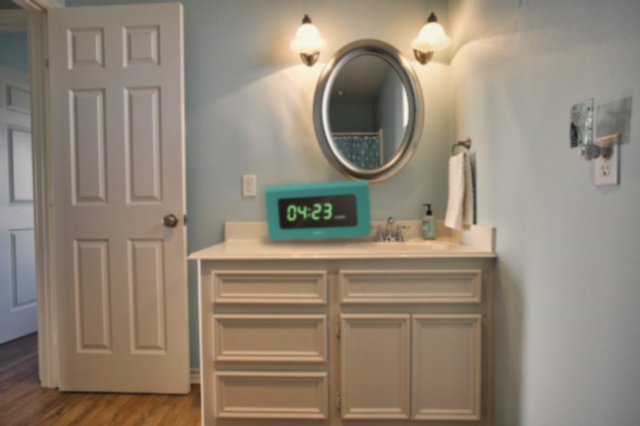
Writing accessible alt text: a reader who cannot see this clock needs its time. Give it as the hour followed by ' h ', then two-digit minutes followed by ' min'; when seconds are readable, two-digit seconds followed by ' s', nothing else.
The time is 4 h 23 min
